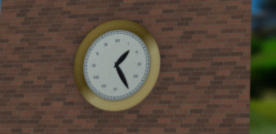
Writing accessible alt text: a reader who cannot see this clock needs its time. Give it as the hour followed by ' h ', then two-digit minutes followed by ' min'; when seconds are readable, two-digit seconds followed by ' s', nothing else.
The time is 1 h 25 min
